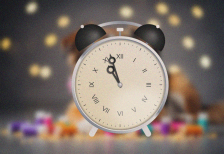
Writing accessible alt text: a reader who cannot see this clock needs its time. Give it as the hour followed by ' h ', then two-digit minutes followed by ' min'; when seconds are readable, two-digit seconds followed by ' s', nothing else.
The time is 10 h 57 min
